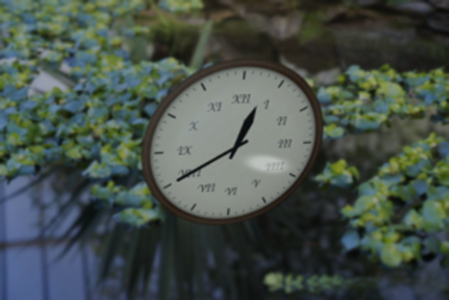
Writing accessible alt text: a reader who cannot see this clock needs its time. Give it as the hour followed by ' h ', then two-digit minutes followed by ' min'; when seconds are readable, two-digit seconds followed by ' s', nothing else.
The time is 12 h 40 min
